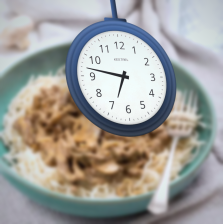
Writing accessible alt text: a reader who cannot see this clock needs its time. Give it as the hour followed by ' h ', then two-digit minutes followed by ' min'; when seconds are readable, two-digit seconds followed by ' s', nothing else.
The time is 6 h 47 min
